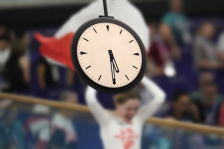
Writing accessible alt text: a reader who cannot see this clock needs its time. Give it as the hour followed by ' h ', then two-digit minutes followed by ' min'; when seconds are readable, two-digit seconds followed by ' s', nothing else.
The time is 5 h 30 min
